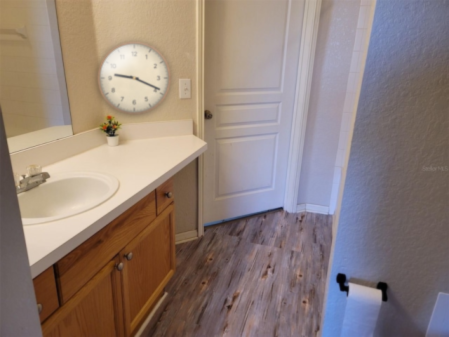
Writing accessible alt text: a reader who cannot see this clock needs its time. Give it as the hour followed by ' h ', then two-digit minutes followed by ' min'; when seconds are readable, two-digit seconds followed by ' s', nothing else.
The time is 9 h 19 min
